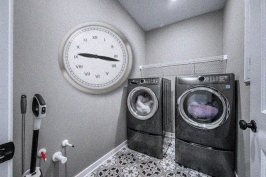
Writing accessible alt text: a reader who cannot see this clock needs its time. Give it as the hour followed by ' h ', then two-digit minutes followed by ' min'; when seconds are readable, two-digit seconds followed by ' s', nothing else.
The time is 9 h 17 min
